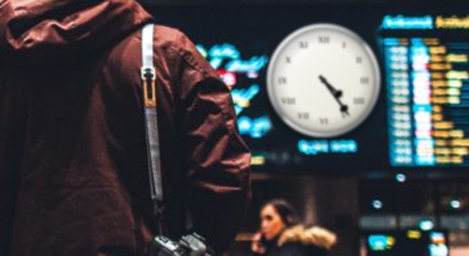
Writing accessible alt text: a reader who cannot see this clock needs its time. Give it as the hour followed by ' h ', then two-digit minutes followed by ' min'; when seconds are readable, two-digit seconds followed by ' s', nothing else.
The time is 4 h 24 min
